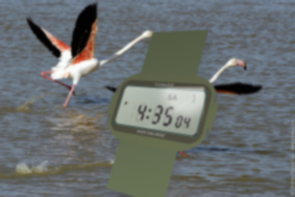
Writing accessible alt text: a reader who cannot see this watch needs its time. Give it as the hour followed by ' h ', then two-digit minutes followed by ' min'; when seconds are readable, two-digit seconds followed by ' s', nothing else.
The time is 4 h 35 min 04 s
